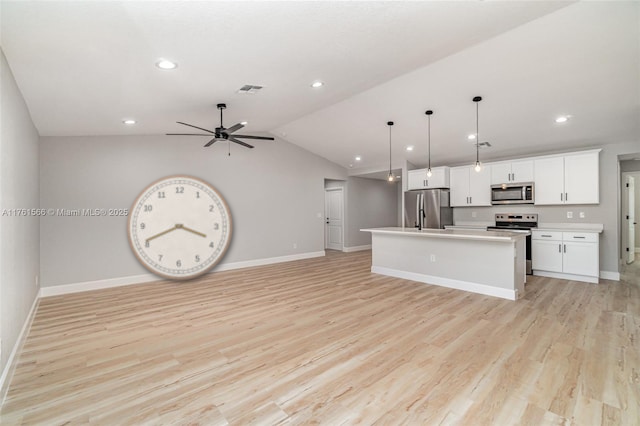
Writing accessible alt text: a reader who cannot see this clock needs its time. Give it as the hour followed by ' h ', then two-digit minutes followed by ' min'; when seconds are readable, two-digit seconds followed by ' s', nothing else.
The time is 3 h 41 min
